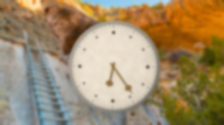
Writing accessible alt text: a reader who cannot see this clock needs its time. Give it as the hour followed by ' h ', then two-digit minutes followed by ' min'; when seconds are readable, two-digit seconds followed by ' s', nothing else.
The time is 6 h 24 min
